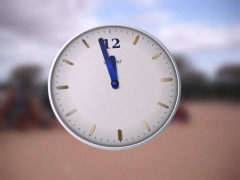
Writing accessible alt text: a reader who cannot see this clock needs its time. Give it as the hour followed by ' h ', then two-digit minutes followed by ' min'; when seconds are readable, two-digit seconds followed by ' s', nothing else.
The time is 11 h 58 min
